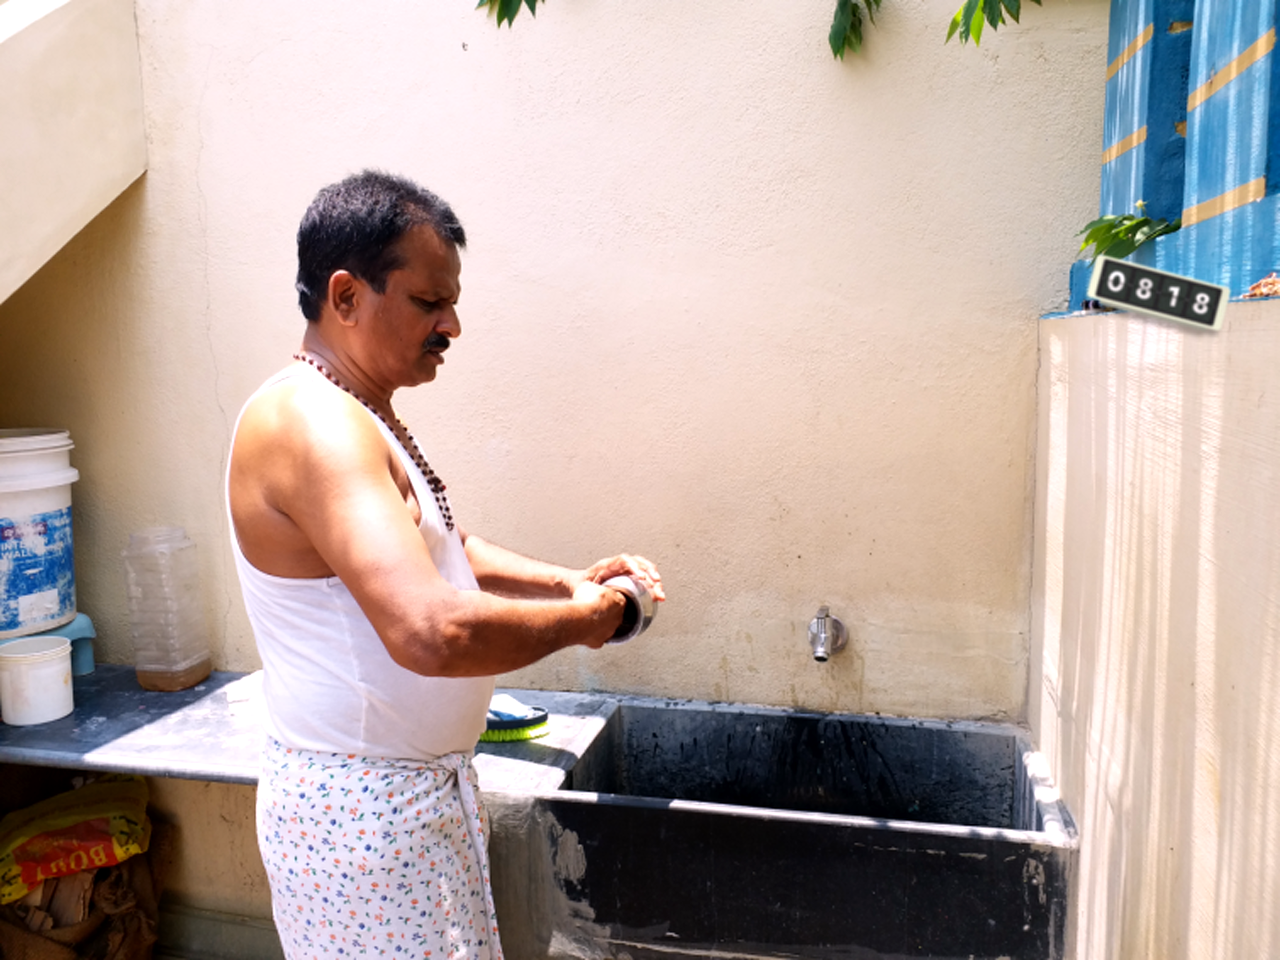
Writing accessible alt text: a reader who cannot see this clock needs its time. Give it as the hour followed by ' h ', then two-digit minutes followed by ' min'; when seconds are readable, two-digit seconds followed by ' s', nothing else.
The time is 8 h 18 min
